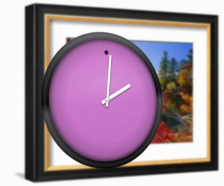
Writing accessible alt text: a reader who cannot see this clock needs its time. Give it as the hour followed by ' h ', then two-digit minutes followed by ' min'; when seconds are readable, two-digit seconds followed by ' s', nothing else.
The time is 2 h 01 min
